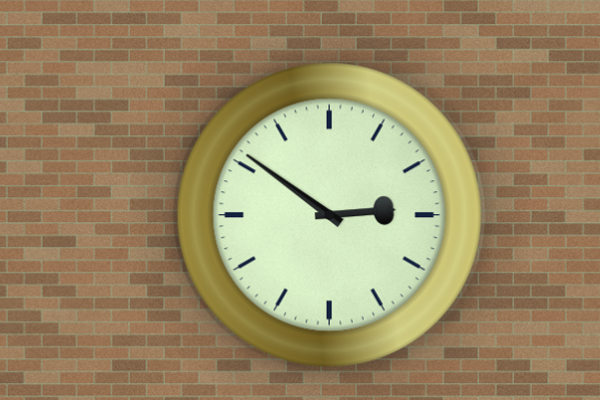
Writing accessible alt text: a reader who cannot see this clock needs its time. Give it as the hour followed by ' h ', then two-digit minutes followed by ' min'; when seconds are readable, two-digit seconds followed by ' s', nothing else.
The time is 2 h 51 min
